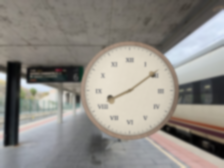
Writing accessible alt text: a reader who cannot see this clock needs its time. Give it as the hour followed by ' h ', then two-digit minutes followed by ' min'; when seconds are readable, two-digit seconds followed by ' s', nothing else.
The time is 8 h 09 min
